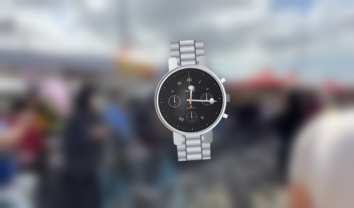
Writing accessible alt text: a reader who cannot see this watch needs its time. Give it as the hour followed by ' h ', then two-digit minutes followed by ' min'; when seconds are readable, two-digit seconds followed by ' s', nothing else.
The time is 12 h 16 min
